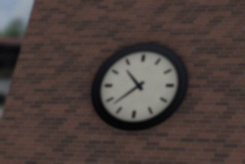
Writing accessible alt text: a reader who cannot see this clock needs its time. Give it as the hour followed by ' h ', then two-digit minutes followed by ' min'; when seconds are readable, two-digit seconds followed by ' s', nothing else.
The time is 10 h 38 min
